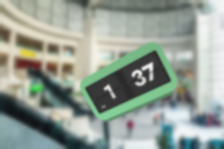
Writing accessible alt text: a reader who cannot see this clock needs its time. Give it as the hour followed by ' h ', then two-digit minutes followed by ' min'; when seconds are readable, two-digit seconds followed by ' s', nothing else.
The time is 1 h 37 min
